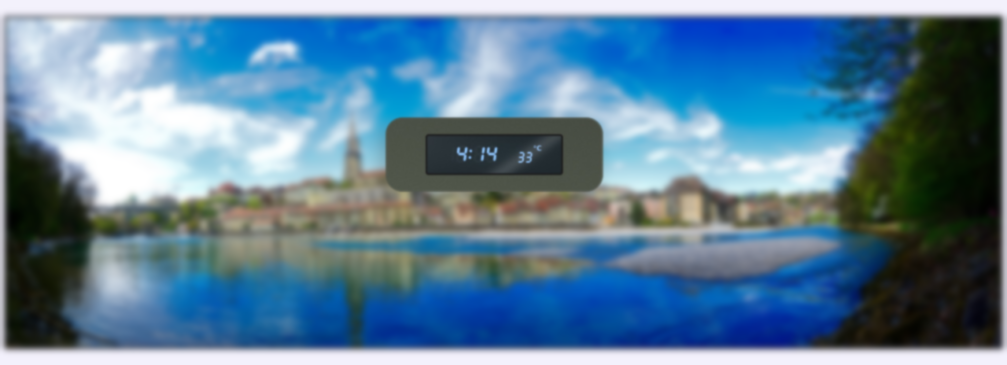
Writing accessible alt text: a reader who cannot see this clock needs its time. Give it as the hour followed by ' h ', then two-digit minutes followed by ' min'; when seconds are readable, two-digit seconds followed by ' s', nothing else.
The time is 4 h 14 min
